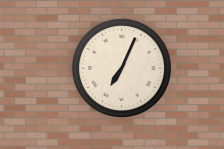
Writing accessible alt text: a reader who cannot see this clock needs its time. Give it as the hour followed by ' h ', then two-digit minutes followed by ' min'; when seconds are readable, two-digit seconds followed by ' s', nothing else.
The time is 7 h 04 min
